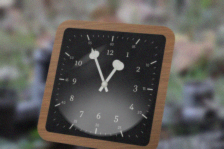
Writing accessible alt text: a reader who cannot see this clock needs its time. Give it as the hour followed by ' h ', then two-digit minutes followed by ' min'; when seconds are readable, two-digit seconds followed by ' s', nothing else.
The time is 12 h 55 min
